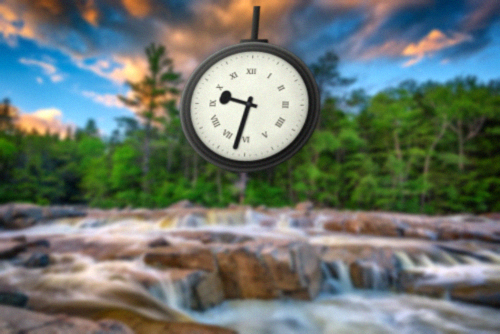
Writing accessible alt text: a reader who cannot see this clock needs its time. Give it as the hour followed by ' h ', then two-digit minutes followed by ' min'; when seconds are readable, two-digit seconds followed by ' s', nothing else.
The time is 9 h 32 min
